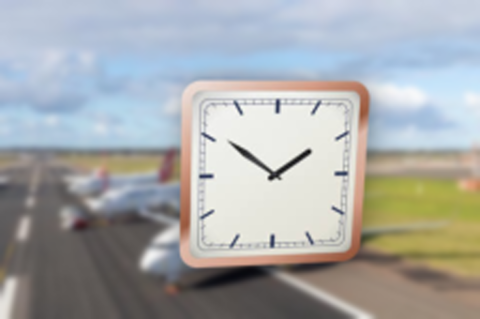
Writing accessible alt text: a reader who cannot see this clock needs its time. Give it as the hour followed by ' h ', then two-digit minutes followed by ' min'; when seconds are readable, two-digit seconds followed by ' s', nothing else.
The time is 1 h 51 min
